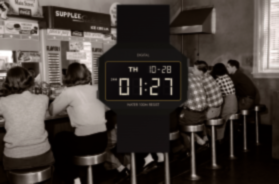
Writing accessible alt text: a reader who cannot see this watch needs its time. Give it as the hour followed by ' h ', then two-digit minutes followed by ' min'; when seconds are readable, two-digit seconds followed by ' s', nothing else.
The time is 1 h 27 min
